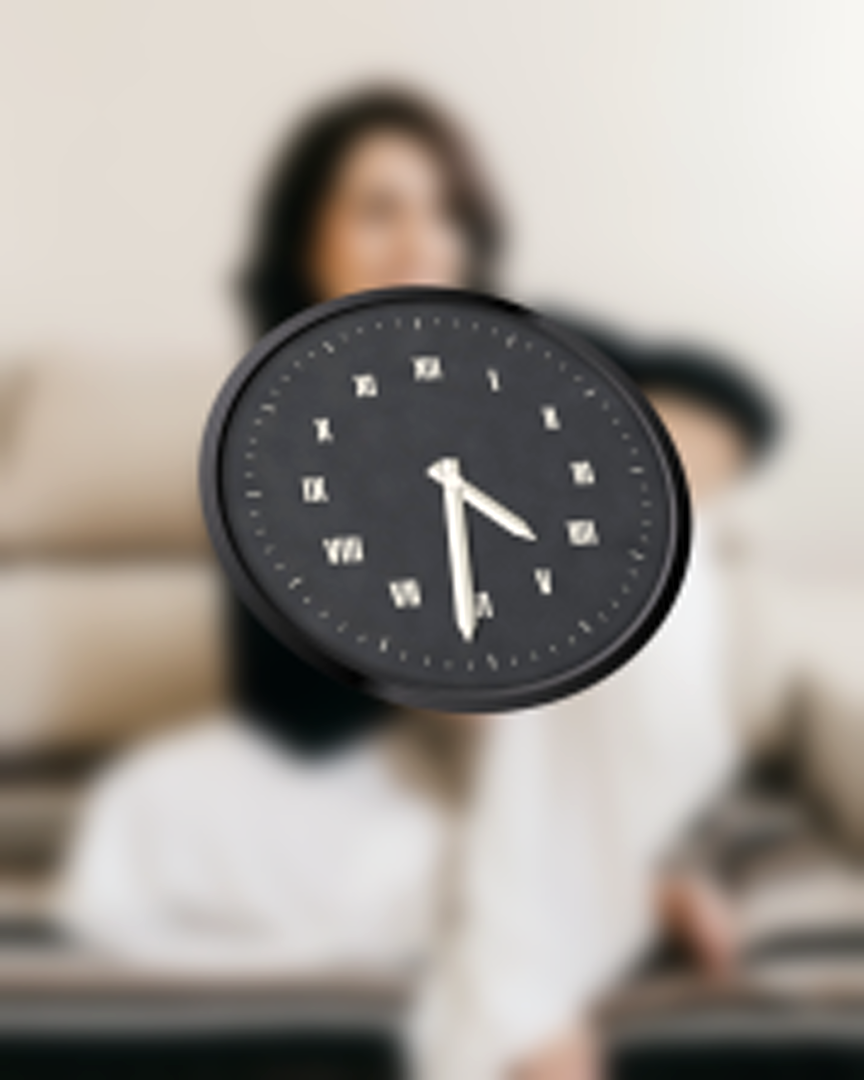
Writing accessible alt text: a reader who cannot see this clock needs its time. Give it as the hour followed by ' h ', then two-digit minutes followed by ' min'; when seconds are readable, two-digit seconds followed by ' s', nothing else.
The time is 4 h 31 min
